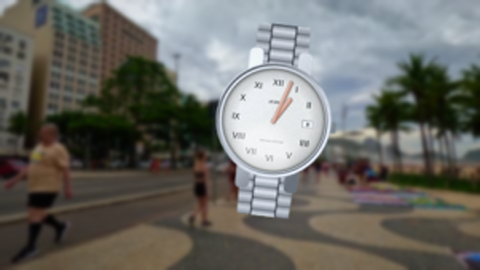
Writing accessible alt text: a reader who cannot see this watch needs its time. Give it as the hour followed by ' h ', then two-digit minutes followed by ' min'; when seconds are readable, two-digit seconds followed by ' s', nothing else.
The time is 1 h 03 min
